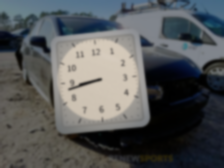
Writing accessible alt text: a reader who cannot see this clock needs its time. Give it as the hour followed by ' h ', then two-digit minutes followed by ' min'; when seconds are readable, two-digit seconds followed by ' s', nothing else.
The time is 8 h 43 min
